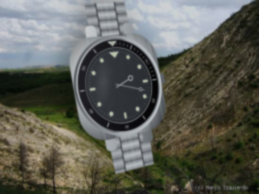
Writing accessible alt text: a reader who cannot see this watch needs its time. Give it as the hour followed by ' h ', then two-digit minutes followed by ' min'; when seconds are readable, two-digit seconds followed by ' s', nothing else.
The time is 2 h 18 min
